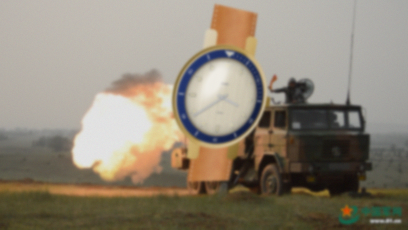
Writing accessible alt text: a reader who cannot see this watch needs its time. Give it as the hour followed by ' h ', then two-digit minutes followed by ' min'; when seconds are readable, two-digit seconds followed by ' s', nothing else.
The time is 3 h 39 min
